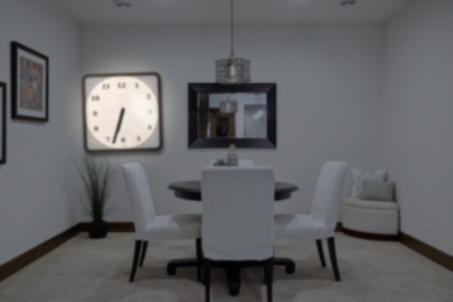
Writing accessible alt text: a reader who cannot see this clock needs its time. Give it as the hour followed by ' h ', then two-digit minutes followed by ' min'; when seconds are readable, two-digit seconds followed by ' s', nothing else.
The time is 6 h 33 min
